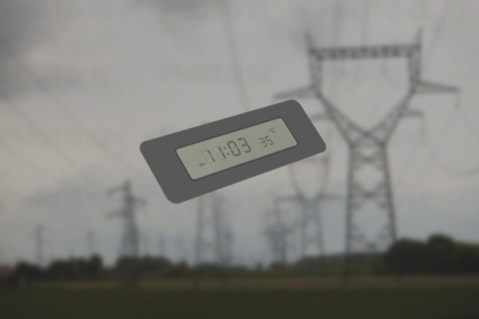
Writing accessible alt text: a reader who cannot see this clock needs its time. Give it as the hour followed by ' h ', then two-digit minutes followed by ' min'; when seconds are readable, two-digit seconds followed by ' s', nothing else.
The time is 11 h 03 min
